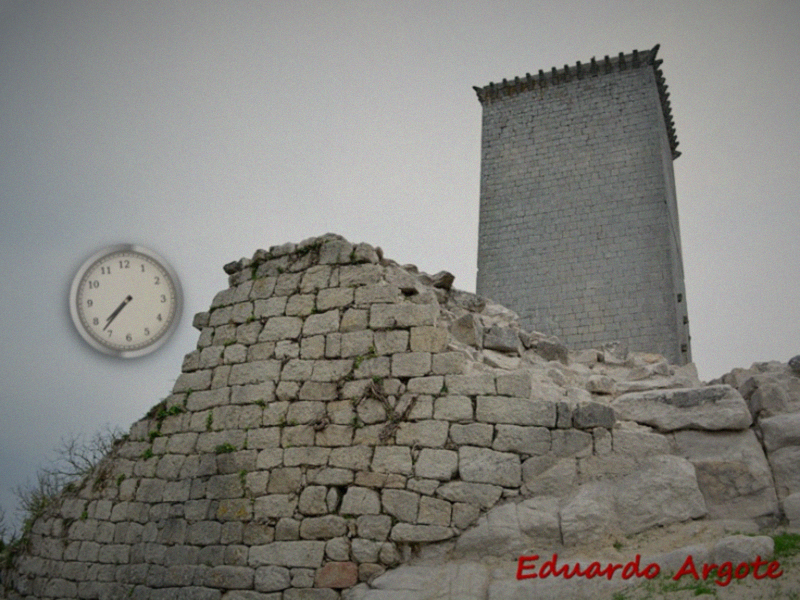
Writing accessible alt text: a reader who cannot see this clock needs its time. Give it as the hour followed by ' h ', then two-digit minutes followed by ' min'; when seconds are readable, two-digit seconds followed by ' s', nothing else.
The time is 7 h 37 min
